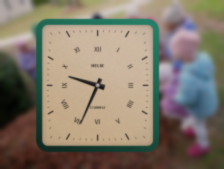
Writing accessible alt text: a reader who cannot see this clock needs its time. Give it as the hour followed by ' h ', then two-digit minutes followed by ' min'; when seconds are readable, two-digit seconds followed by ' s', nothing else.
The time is 9 h 34 min
